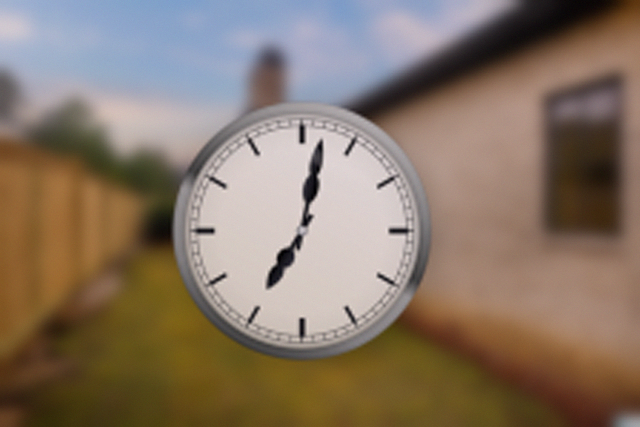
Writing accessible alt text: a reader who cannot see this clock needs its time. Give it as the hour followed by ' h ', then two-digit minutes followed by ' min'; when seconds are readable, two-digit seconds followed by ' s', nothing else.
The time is 7 h 02 min
